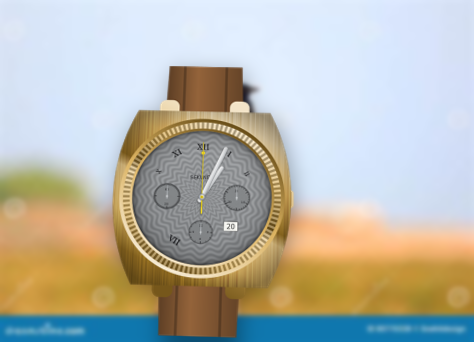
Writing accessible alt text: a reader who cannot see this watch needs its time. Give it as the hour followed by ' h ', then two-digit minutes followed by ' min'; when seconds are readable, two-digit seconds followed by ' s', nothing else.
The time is 1 h 04 min
